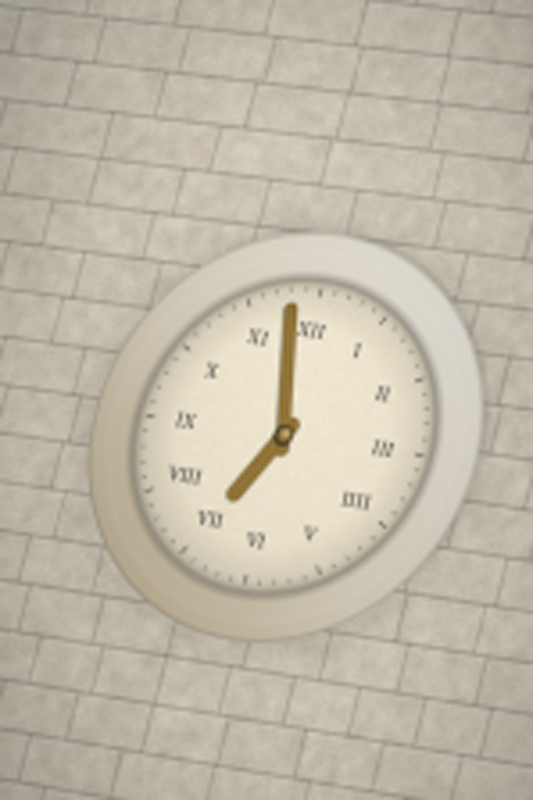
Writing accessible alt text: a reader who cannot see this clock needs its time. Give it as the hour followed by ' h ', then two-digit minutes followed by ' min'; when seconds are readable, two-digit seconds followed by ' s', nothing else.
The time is 6 h 58 min
